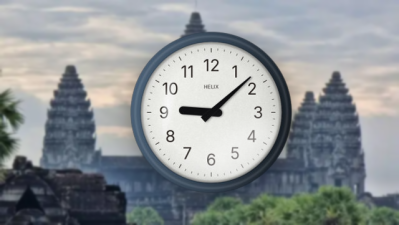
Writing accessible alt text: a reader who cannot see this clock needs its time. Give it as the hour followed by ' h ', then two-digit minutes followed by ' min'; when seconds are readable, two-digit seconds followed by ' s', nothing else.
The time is 9 h 08 min
